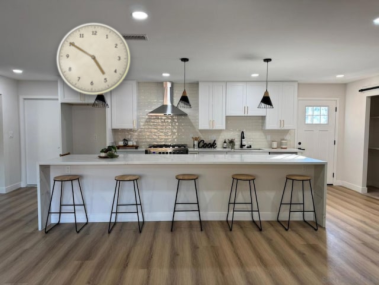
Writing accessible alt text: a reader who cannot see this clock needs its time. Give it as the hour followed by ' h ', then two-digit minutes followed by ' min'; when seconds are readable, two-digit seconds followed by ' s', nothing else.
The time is 4 h 50 min
